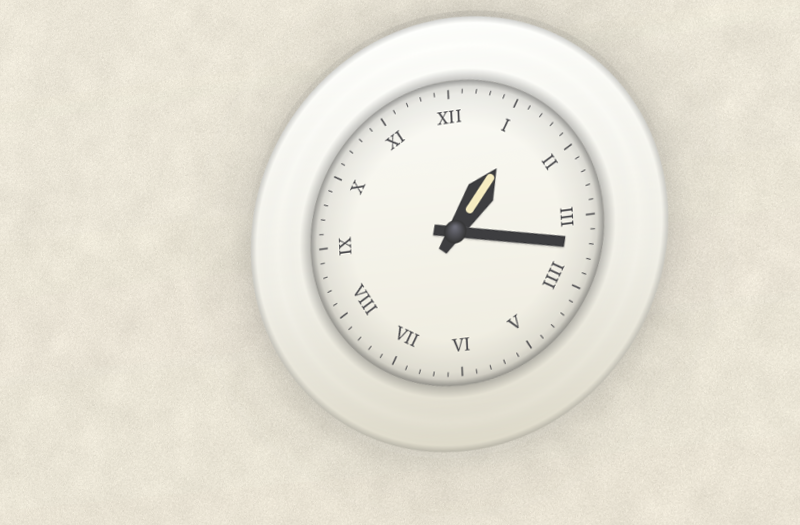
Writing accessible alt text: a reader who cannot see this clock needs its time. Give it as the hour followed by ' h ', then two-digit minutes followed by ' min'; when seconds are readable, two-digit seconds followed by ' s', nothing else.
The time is 1 h 17 min
